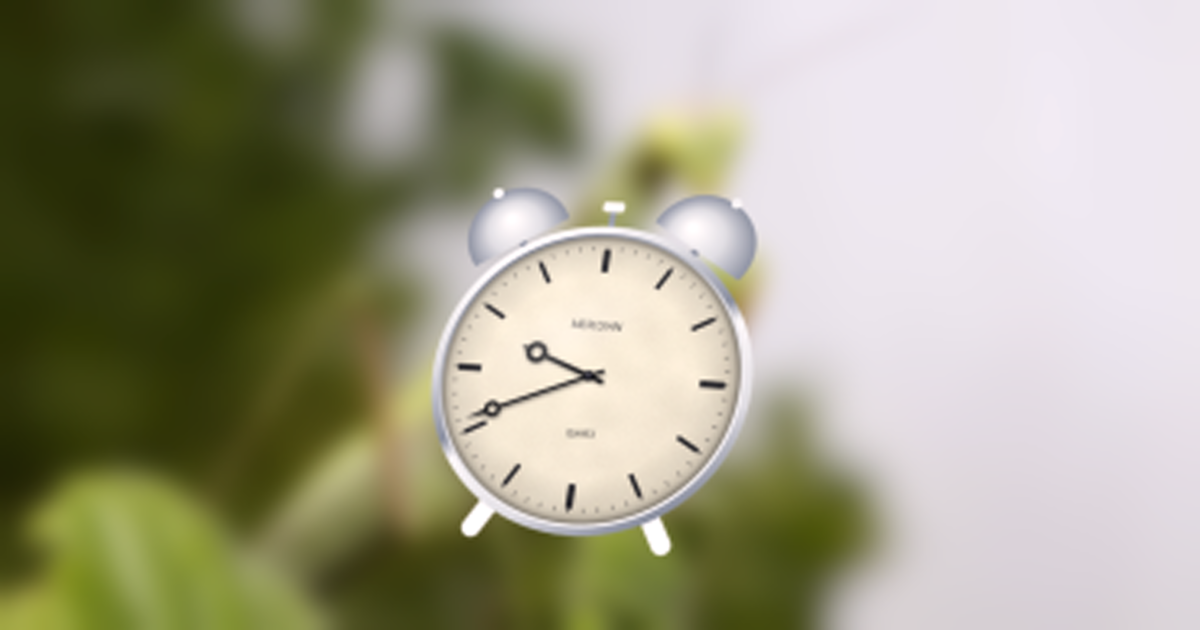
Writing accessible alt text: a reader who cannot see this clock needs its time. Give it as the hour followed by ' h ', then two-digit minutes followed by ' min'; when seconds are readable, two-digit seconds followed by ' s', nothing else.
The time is 9 h 41 min
